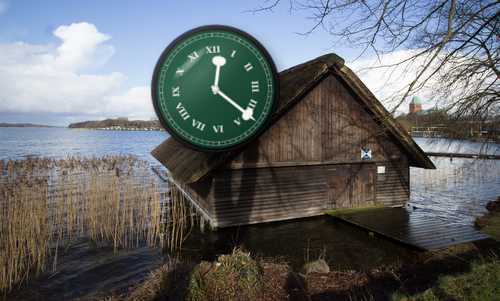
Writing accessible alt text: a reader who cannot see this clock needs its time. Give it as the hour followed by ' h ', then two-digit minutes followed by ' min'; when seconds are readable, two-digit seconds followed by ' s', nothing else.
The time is 12 h 22 min
